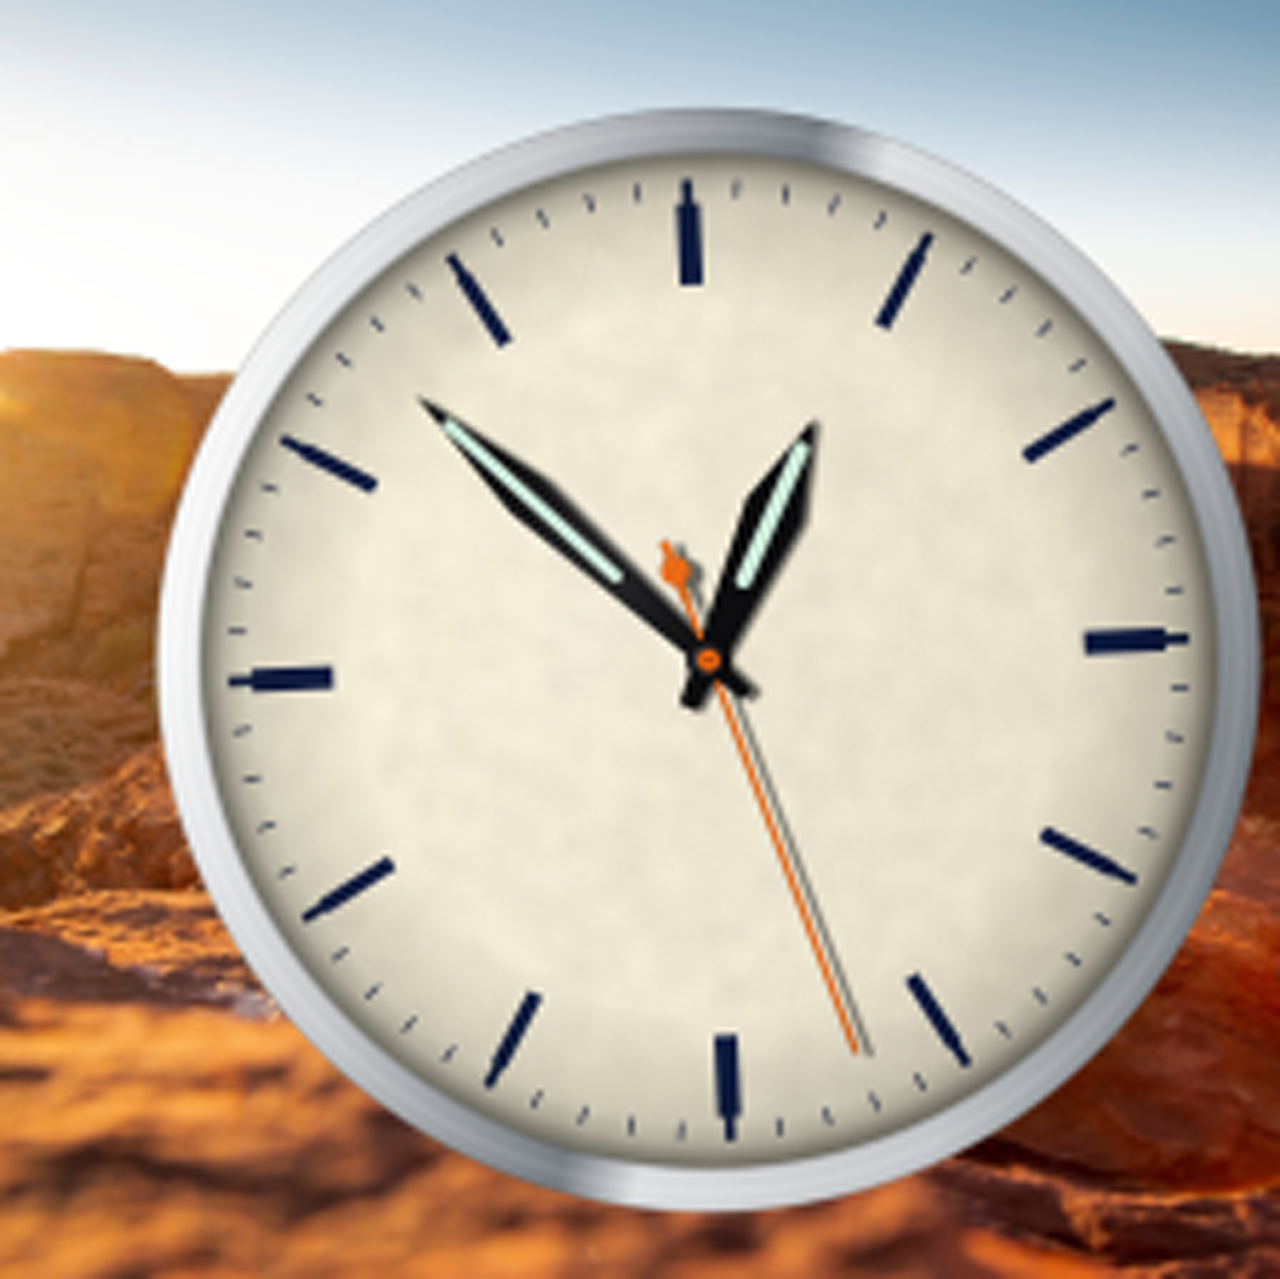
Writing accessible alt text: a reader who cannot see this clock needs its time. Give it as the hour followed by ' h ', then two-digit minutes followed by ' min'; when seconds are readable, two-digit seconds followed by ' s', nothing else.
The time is 12 h 52 min 27 s
